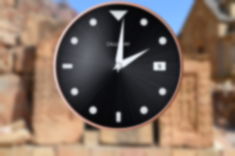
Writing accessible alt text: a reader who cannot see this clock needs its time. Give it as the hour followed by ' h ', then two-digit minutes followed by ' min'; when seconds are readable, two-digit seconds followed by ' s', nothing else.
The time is 2 h 01 min
